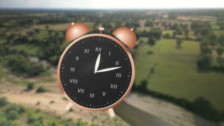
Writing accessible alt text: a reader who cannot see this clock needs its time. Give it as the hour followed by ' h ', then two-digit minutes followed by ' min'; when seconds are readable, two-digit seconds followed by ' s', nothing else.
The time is 12 h 12 min
